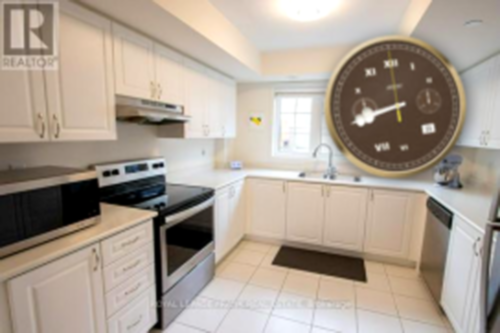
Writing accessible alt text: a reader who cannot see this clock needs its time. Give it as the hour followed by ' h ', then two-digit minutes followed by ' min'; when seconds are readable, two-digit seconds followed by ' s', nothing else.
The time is 8 h 43 min
